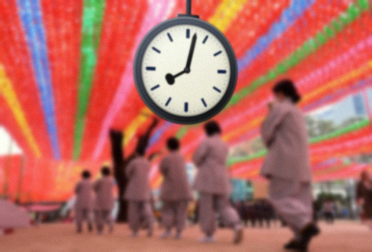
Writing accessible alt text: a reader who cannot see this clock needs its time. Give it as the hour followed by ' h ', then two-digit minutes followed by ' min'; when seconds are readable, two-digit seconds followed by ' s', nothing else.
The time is 8 h 02 min
